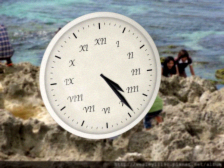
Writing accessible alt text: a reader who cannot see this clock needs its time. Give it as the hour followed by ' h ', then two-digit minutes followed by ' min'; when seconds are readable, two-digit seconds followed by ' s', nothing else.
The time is 4 h 24 min
